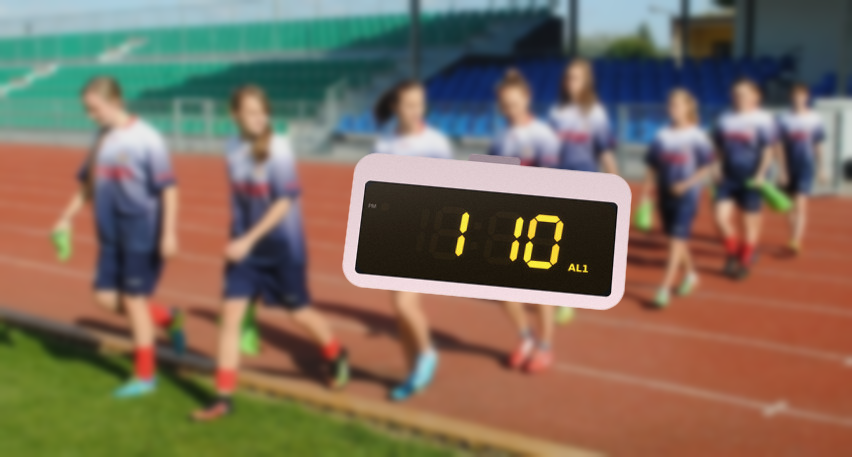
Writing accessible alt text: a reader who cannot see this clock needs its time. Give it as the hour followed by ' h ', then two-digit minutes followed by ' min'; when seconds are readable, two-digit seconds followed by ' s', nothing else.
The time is 1 h 10 min
